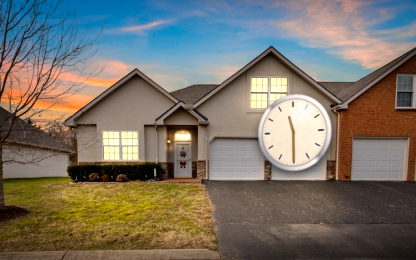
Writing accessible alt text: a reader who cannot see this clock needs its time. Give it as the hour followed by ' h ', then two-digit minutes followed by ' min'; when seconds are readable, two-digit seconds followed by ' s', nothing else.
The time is 11 h 30 min
